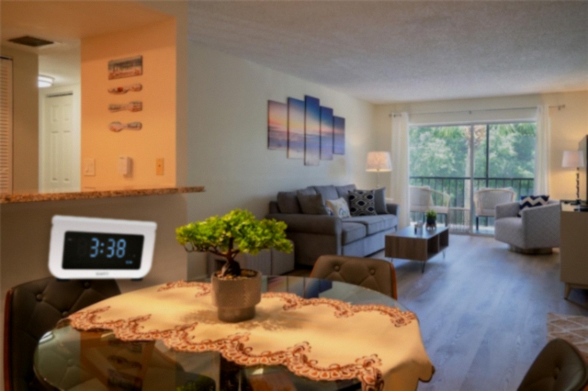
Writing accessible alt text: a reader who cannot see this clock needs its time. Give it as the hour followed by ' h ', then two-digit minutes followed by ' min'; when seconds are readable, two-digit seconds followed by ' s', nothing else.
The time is 3 h 38 min
